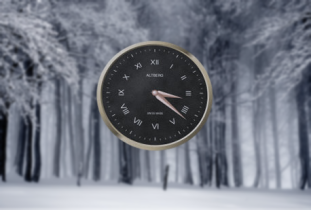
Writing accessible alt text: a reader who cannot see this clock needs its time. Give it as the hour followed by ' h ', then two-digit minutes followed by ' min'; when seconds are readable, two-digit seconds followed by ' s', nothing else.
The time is 3 h 22 min
